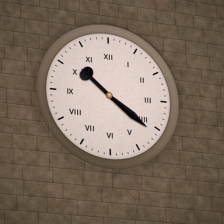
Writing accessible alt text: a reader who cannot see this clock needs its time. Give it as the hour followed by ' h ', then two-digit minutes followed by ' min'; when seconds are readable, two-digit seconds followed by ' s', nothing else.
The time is 10 h 21 min
